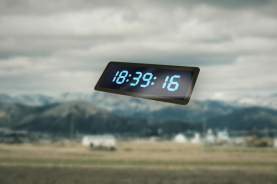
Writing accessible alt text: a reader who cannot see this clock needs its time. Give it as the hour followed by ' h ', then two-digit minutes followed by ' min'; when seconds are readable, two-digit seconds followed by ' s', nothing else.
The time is 18 h 39 min 16 s
